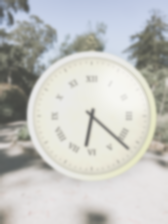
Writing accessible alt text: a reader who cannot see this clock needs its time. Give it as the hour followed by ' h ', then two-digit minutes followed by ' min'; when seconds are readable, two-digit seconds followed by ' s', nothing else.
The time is 6 h 22 min
